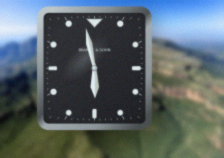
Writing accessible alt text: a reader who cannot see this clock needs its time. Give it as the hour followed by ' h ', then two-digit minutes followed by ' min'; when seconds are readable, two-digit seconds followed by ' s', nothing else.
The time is 5 h 58 min
